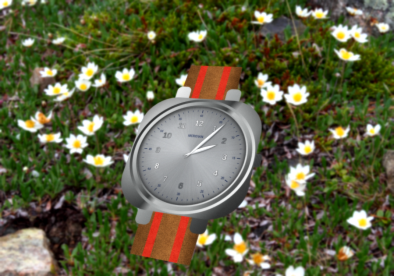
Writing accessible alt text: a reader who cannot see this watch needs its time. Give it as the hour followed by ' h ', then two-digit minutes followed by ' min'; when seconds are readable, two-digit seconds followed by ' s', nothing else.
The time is 2 h 06 min
